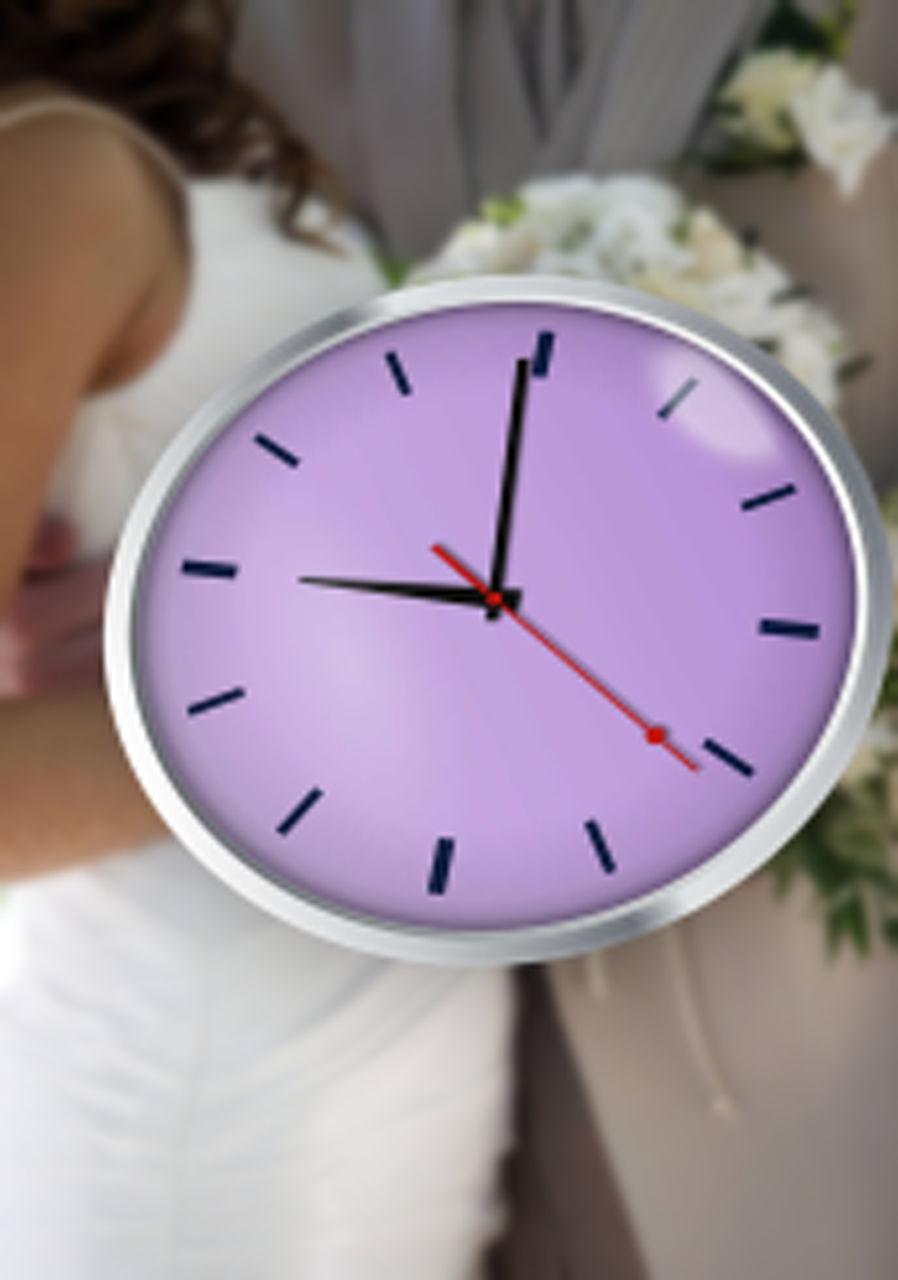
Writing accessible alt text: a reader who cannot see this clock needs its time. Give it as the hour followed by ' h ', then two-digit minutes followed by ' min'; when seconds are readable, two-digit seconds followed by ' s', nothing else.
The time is 8 h 59 min 21 s
